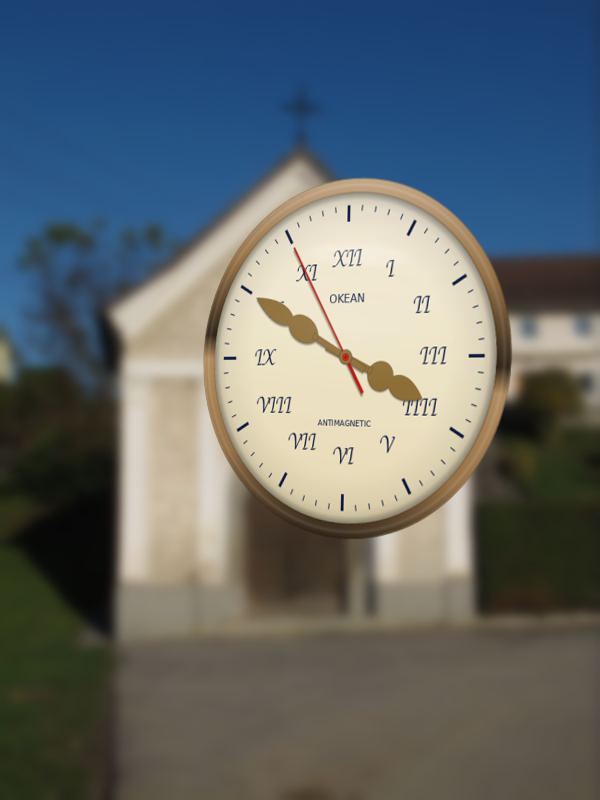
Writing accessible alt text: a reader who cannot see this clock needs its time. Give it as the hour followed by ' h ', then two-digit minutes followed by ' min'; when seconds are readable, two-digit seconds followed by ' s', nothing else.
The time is 3 h 49 min 55 s
